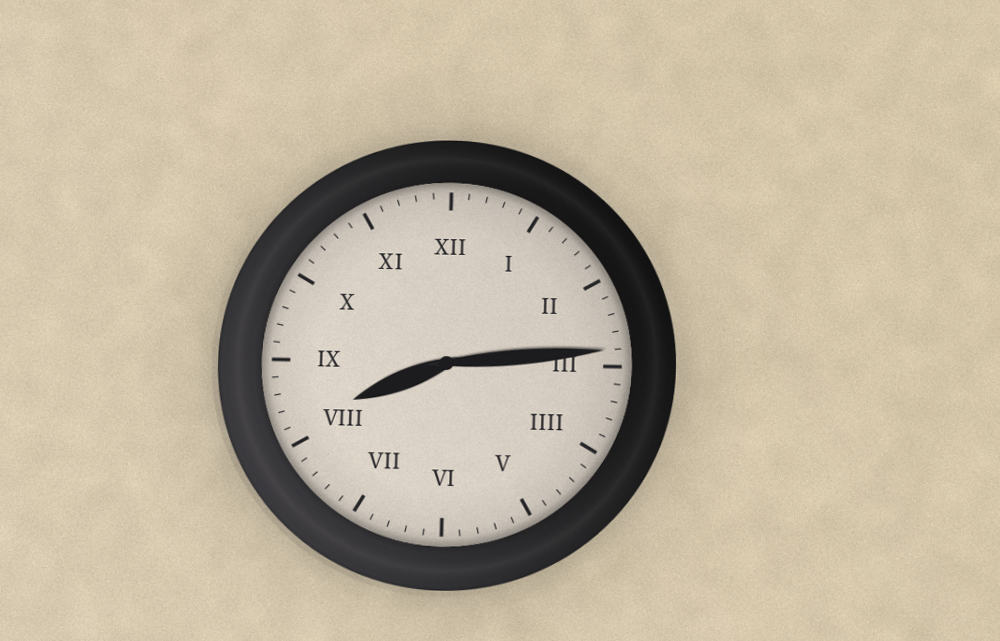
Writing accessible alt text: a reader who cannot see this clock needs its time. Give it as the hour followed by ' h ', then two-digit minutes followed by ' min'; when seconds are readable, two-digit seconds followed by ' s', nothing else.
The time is 8 h 14 min
